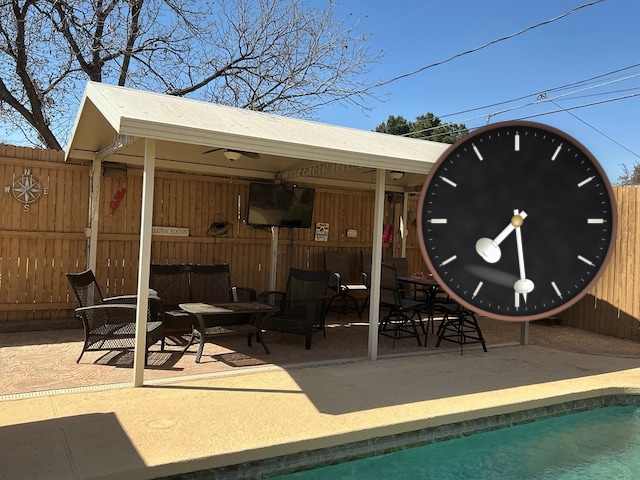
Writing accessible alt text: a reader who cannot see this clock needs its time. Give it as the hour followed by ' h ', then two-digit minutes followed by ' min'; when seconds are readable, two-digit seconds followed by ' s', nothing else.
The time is 7 h 29 min
